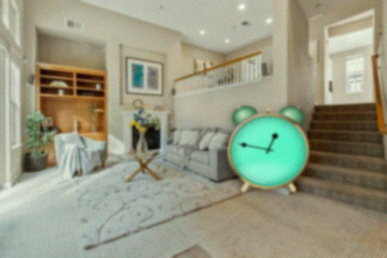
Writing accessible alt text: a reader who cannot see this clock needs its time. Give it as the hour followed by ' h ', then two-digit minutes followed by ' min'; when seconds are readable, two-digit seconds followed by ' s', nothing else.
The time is 12 h 47 min
